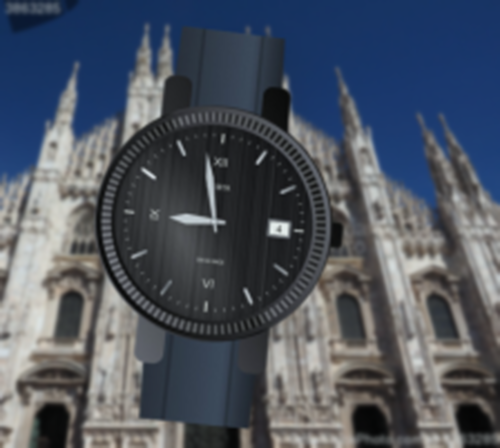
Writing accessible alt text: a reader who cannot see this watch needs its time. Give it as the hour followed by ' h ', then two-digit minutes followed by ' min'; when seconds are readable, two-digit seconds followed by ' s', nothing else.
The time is 8 h 58 min
